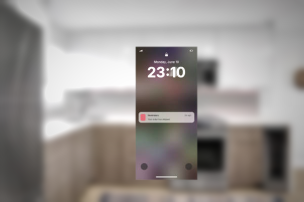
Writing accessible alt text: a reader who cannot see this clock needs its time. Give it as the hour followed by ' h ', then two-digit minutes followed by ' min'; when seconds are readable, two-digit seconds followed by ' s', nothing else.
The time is 23 h 10 min
